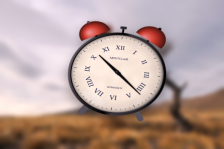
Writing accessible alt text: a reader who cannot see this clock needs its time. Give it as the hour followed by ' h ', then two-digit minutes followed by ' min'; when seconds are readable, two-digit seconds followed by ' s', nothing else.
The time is 10 h 22 min
